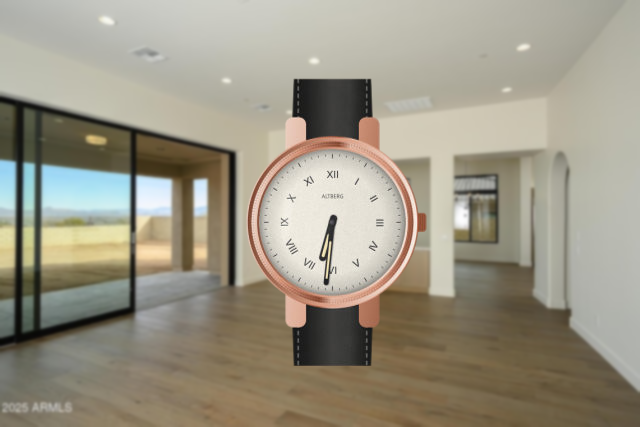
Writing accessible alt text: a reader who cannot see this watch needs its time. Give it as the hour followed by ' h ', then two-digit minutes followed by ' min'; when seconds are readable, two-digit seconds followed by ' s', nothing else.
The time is 6 h 31 min
